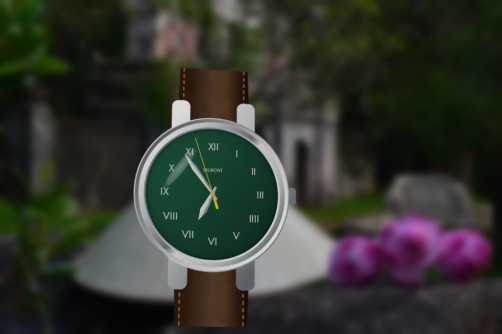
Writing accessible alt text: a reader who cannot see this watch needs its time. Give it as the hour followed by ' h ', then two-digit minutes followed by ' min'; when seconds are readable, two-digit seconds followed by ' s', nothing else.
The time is 6 h 53 min 57 s
